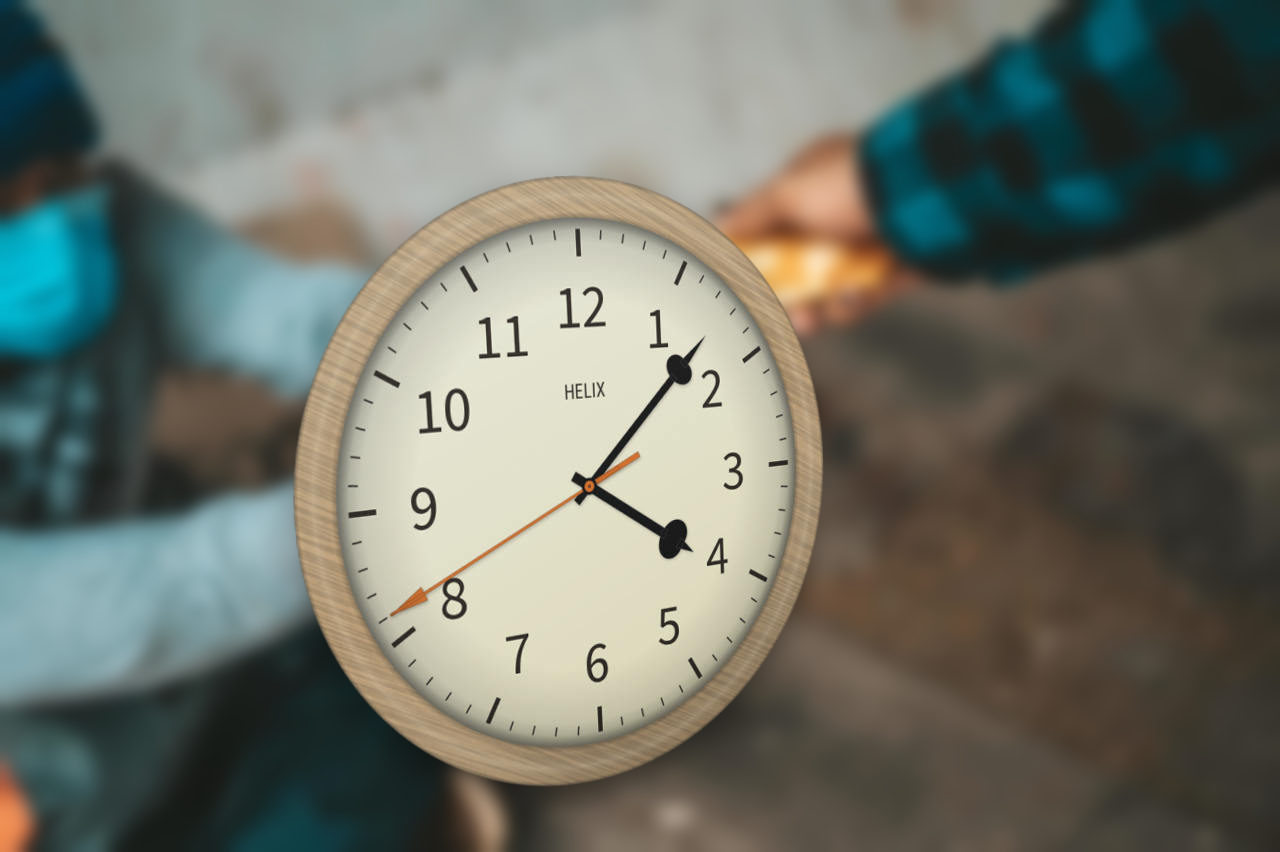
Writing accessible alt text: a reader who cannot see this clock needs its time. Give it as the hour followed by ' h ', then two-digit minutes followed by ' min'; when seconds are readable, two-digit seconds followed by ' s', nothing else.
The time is 4 h 07 min 41 s
